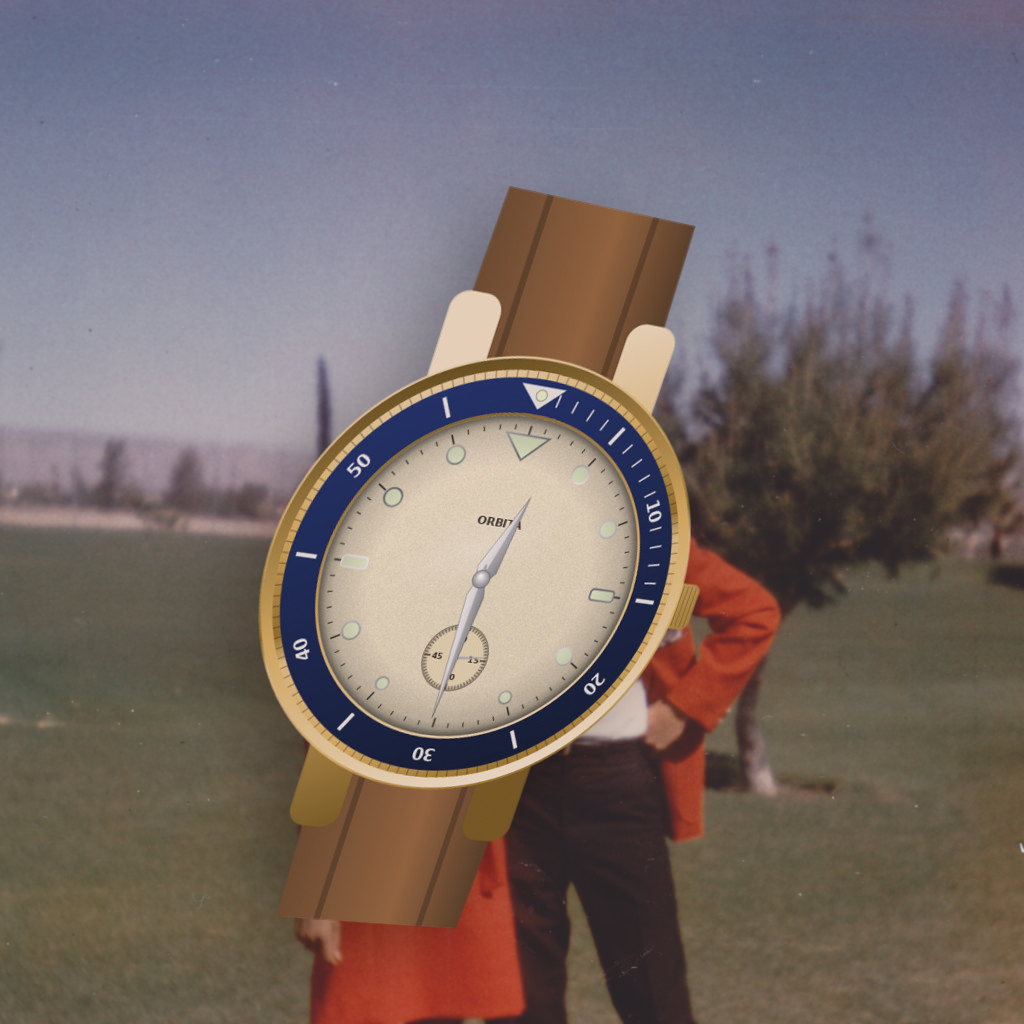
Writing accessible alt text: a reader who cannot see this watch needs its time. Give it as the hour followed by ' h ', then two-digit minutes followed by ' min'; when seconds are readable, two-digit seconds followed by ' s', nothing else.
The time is 12 h 30 min 14 s
